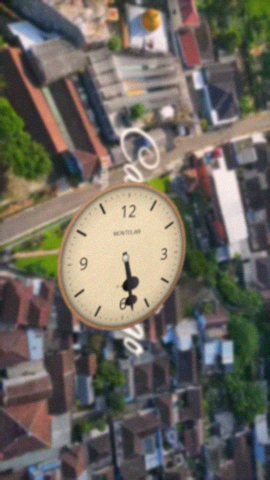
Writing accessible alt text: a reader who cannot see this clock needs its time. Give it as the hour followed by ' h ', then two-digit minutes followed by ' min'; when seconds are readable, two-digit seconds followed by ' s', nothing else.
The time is 5 h 28 min
